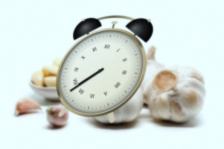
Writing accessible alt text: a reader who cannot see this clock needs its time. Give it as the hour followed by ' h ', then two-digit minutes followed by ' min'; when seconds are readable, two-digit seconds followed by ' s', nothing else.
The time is 7 h 38 min
